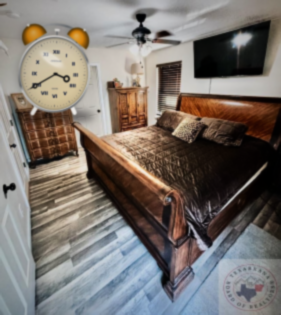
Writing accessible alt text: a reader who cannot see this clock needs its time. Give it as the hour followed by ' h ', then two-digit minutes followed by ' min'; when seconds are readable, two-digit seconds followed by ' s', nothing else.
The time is 3 h 40 min
